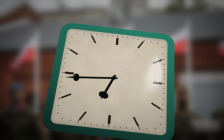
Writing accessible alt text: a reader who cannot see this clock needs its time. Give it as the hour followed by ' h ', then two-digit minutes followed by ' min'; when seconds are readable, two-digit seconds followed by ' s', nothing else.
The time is 6 h 44 min
